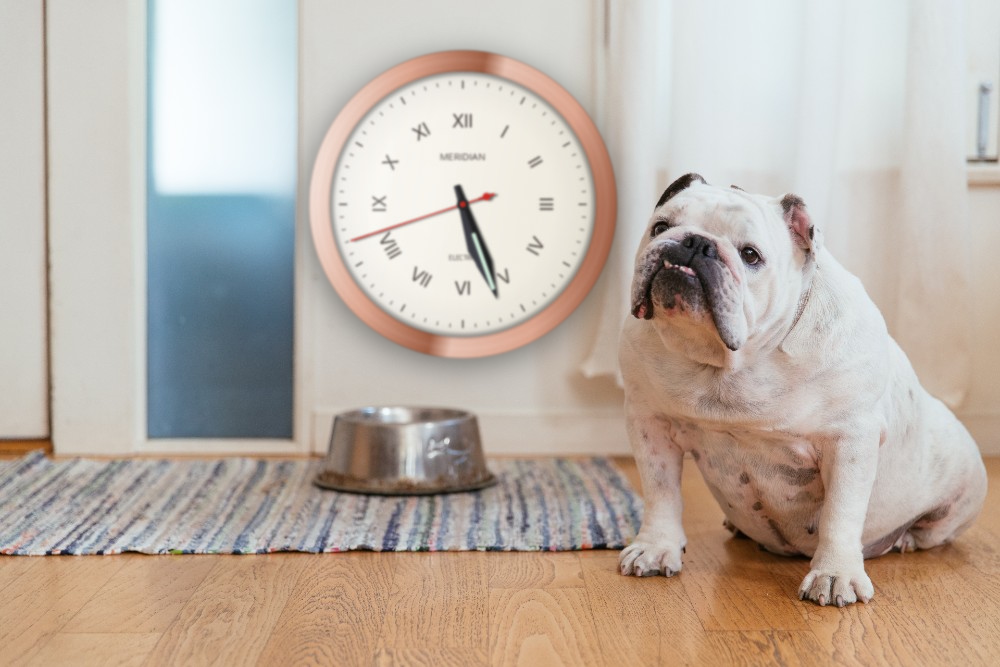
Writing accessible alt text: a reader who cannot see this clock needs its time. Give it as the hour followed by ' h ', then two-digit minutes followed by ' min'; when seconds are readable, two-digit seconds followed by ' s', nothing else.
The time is 5 h 26 min 42 s
